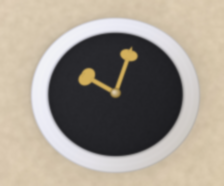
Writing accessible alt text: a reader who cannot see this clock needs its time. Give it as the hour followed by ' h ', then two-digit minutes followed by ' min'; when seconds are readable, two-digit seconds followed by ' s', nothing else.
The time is 10 h 03 min
